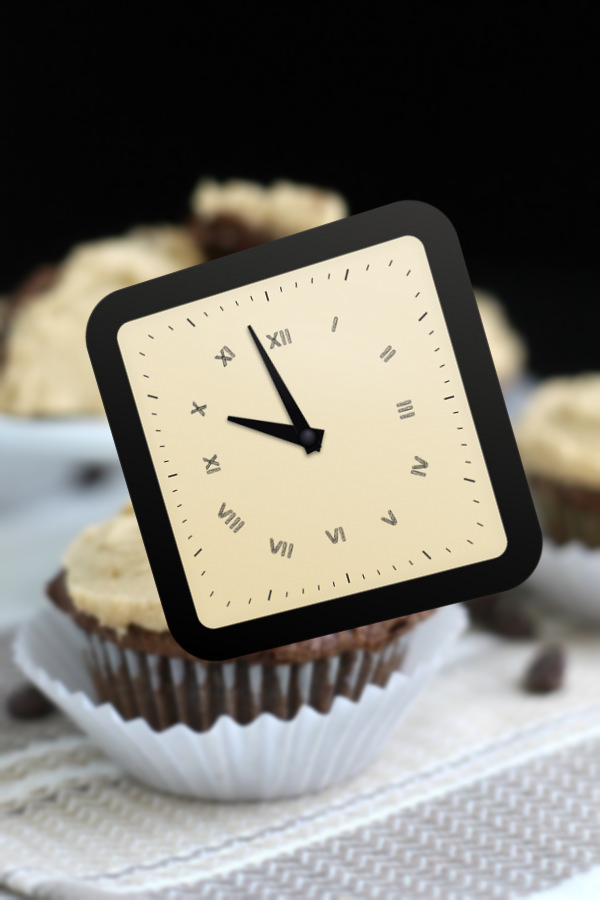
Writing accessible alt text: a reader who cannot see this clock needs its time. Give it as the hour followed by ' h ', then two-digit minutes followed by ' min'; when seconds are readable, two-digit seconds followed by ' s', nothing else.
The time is 9 h 58 min
